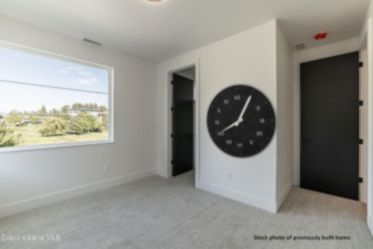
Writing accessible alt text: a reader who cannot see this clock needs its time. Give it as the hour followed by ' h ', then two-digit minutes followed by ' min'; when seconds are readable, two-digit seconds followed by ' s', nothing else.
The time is 8 h 05 min
